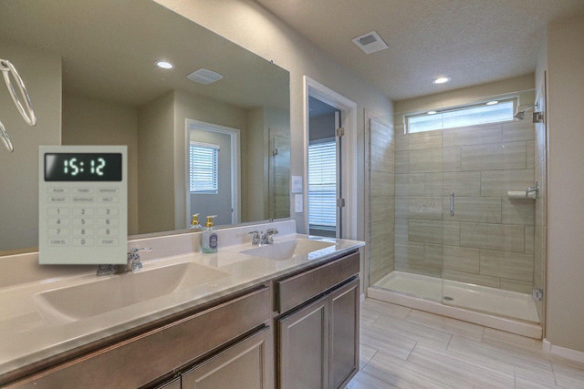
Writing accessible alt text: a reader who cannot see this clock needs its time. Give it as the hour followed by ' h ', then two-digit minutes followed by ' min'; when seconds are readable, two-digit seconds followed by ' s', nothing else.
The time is 15 h 12 min
